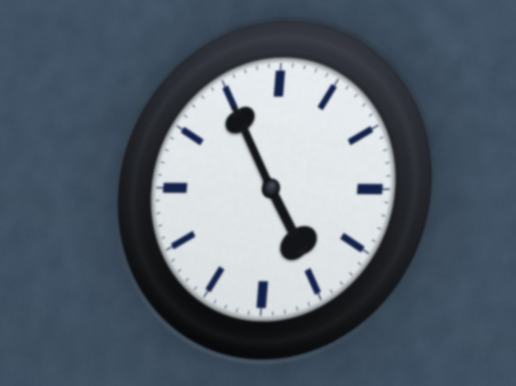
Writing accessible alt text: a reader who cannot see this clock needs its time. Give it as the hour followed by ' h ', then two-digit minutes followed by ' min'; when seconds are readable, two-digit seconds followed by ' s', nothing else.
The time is 4 h 55 min
